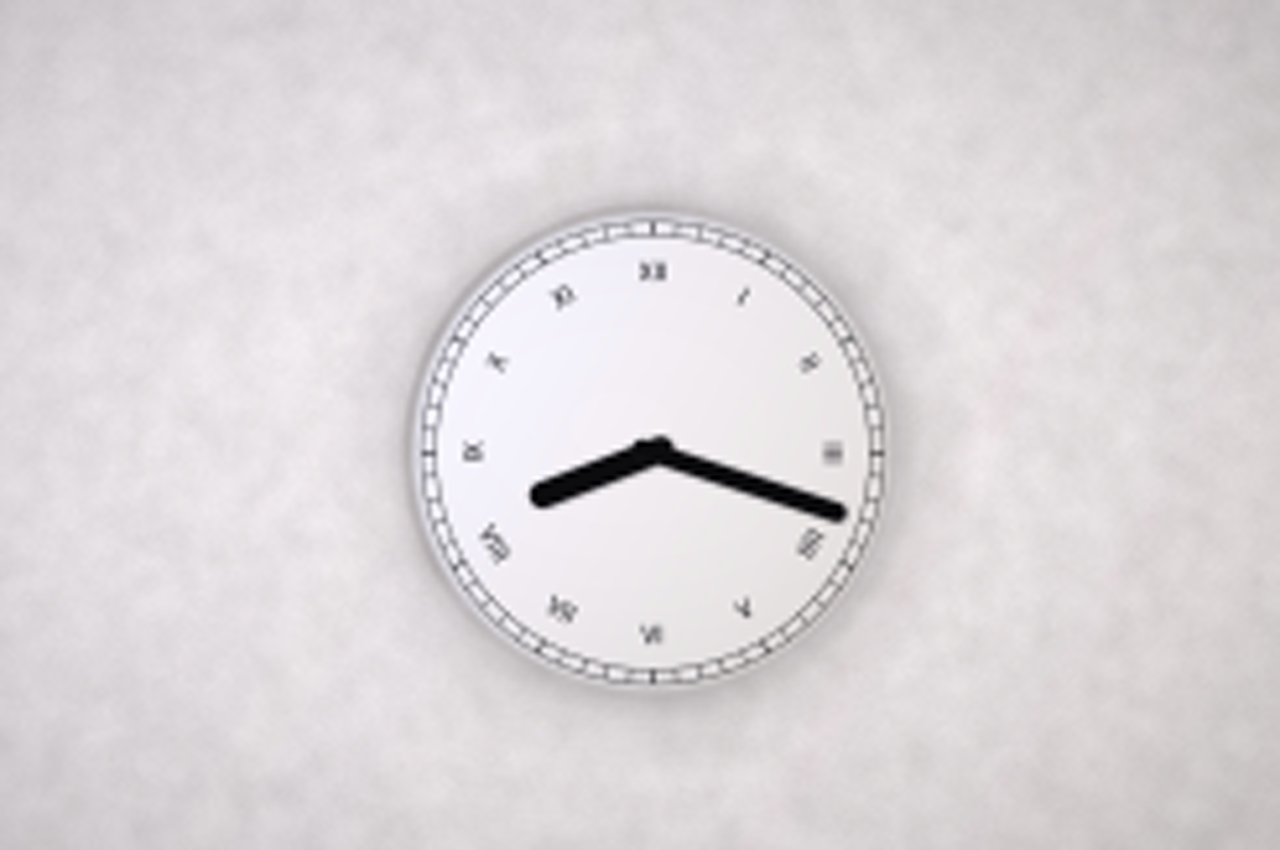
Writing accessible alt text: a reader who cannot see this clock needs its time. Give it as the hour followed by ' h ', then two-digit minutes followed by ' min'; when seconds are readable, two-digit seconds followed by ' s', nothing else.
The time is 8 h 18 min
